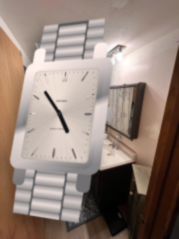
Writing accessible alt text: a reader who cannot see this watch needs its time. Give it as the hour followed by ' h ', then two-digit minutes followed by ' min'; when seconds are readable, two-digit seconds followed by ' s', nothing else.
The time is 4 h 53 min
